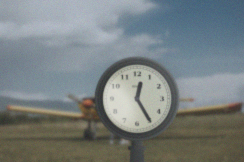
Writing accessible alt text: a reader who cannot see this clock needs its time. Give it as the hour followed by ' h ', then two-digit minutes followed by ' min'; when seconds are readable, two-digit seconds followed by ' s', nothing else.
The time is 12 h 25 min
